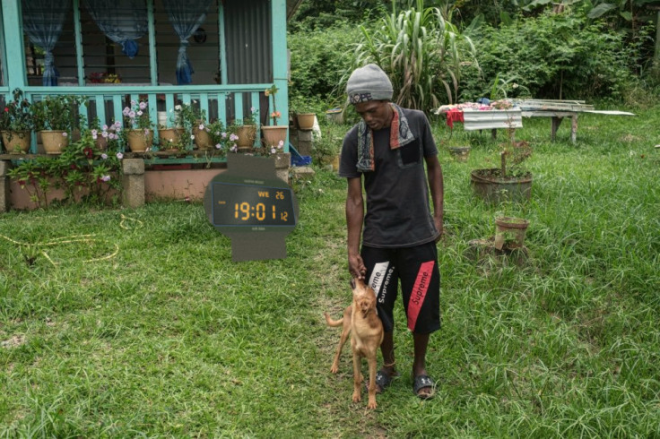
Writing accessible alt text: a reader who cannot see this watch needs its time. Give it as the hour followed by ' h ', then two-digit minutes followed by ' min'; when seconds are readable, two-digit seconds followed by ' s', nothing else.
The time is 19 h 01 min
